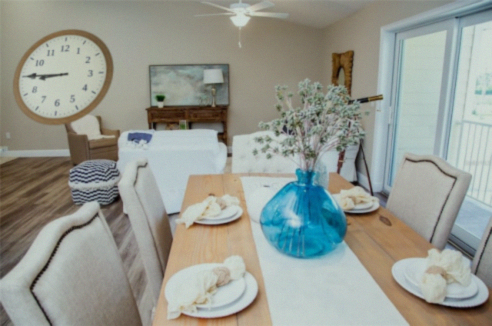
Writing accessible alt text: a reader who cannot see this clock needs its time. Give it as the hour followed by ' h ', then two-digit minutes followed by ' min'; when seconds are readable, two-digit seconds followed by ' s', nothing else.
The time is 8 h 45 min
